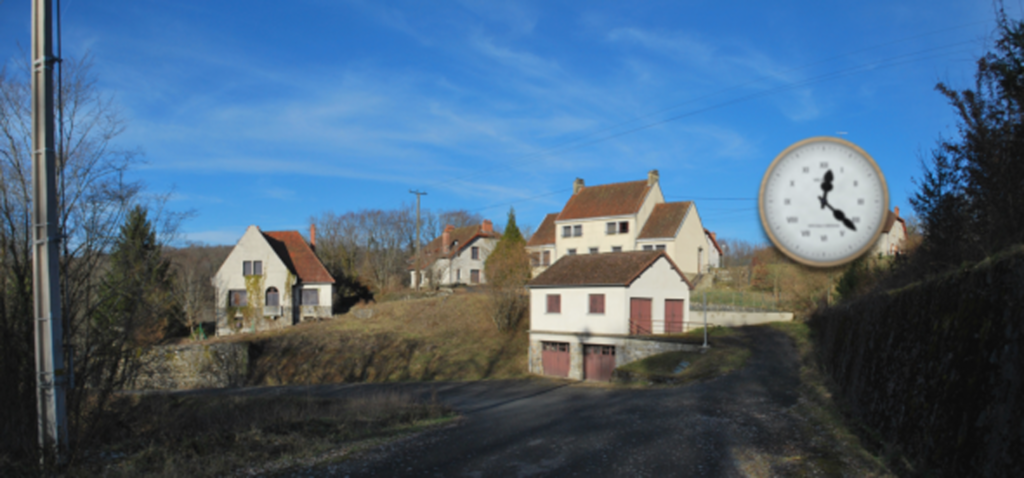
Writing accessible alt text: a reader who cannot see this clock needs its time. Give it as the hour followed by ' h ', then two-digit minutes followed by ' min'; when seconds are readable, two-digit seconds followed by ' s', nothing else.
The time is 12 h 22 min
